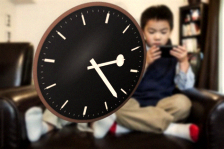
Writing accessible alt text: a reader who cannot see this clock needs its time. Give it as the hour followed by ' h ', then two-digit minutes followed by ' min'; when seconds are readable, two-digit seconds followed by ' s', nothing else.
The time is 2 h 22 min
